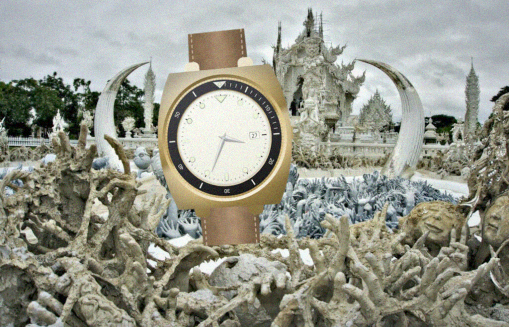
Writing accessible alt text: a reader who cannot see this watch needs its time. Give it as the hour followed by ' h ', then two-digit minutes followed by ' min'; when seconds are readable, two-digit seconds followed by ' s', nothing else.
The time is 3 h 34 min
